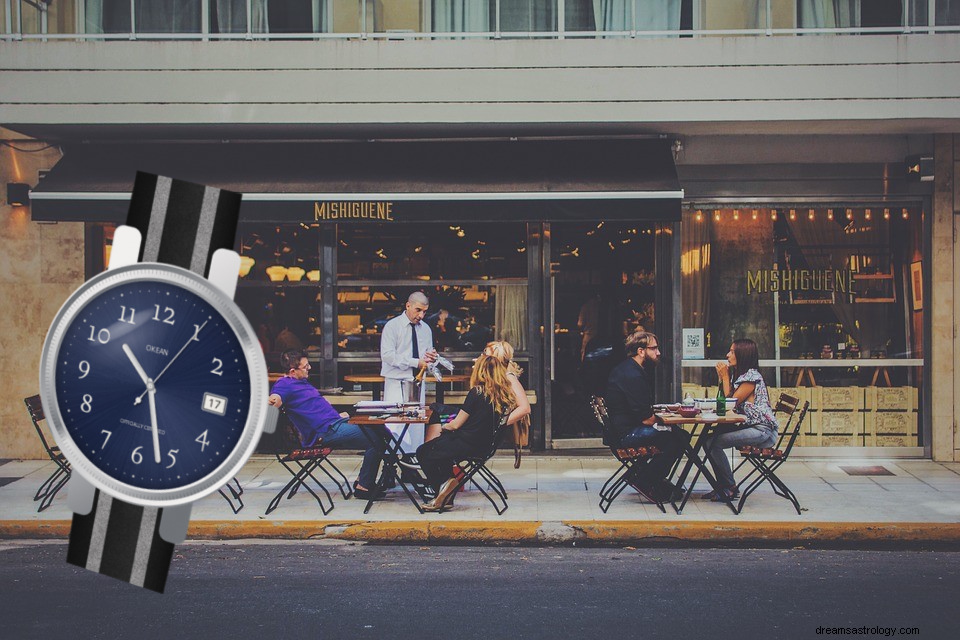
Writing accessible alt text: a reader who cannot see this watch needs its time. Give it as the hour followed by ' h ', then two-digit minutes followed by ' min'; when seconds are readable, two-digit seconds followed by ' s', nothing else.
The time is 10 h 27 min 05 s
